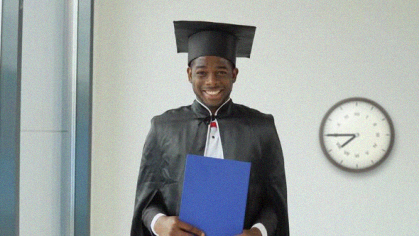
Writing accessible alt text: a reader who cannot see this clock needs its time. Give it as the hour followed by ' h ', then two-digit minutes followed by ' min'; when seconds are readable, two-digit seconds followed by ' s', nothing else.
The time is 7 h 45 min
